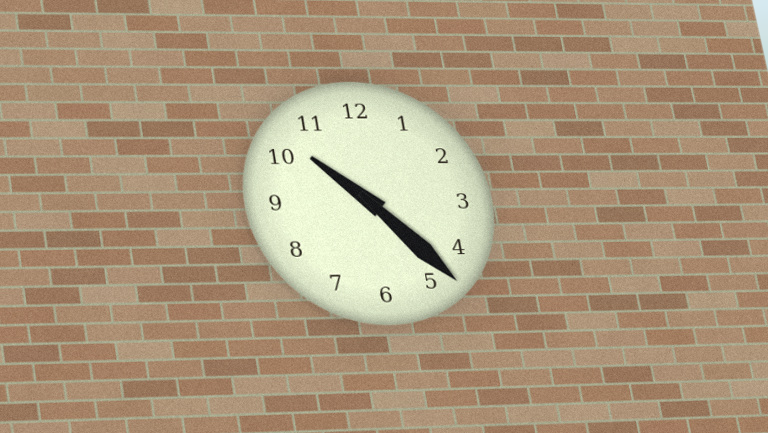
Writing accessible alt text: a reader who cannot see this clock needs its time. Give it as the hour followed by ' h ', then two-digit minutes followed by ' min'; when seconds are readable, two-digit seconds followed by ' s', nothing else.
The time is 10 h 23 min
